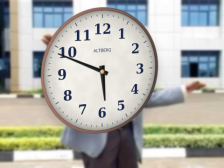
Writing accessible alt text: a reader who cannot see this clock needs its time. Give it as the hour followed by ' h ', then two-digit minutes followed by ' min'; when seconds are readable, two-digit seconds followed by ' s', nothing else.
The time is 5 h 49 min
